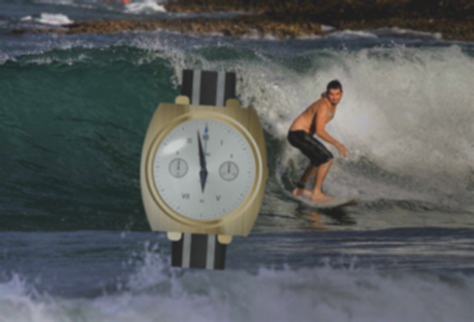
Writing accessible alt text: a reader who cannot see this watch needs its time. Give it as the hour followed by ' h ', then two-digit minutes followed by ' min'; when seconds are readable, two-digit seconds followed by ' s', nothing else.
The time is 5 h 58 min
